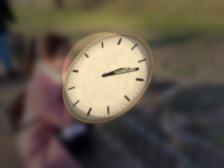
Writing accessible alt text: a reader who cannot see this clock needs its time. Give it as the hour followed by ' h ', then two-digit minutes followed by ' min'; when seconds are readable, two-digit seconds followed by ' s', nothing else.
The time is 2 h 12 min
